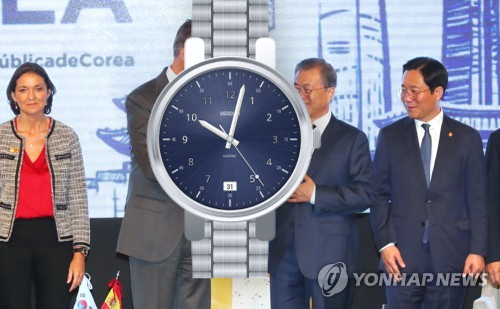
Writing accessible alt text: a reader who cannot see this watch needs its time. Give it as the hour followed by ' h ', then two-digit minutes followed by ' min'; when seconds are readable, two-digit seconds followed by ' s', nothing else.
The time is 10 h 02 min 24 s
